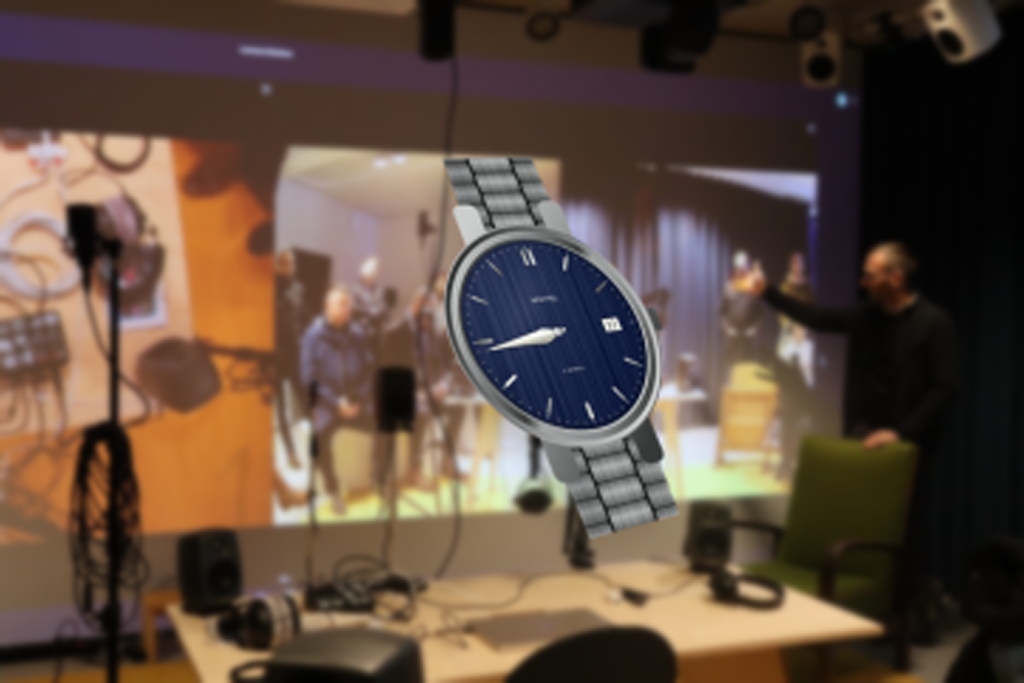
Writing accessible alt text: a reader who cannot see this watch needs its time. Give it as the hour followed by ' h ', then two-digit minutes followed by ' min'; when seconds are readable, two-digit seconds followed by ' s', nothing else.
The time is 8 h 44 min
